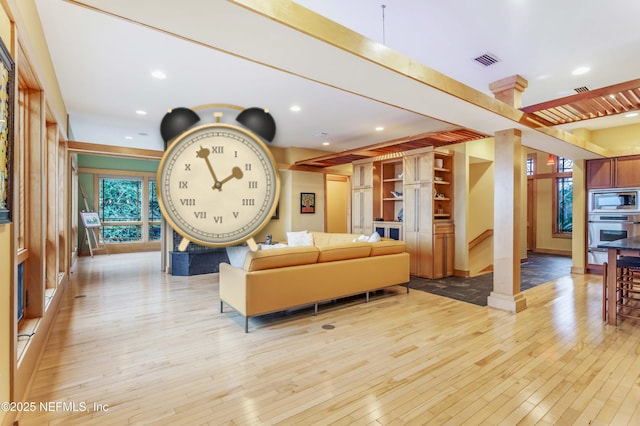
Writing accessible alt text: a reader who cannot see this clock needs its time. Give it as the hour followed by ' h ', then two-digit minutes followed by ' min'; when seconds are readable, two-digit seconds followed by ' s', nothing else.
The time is 1 h 56 min
